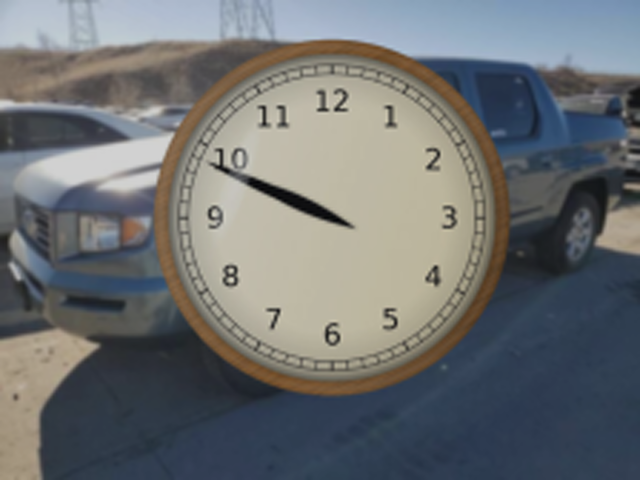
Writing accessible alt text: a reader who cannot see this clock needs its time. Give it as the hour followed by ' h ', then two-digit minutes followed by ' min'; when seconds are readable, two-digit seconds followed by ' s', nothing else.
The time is 9 h 49 min
